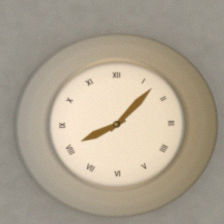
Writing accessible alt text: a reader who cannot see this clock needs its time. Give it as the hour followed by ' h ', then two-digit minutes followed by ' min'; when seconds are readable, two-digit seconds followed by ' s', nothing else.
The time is 8 h 07 min
